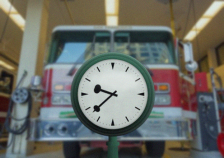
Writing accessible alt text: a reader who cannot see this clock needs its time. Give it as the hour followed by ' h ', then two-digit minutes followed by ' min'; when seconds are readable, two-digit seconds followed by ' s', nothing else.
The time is 9 h 38 min
